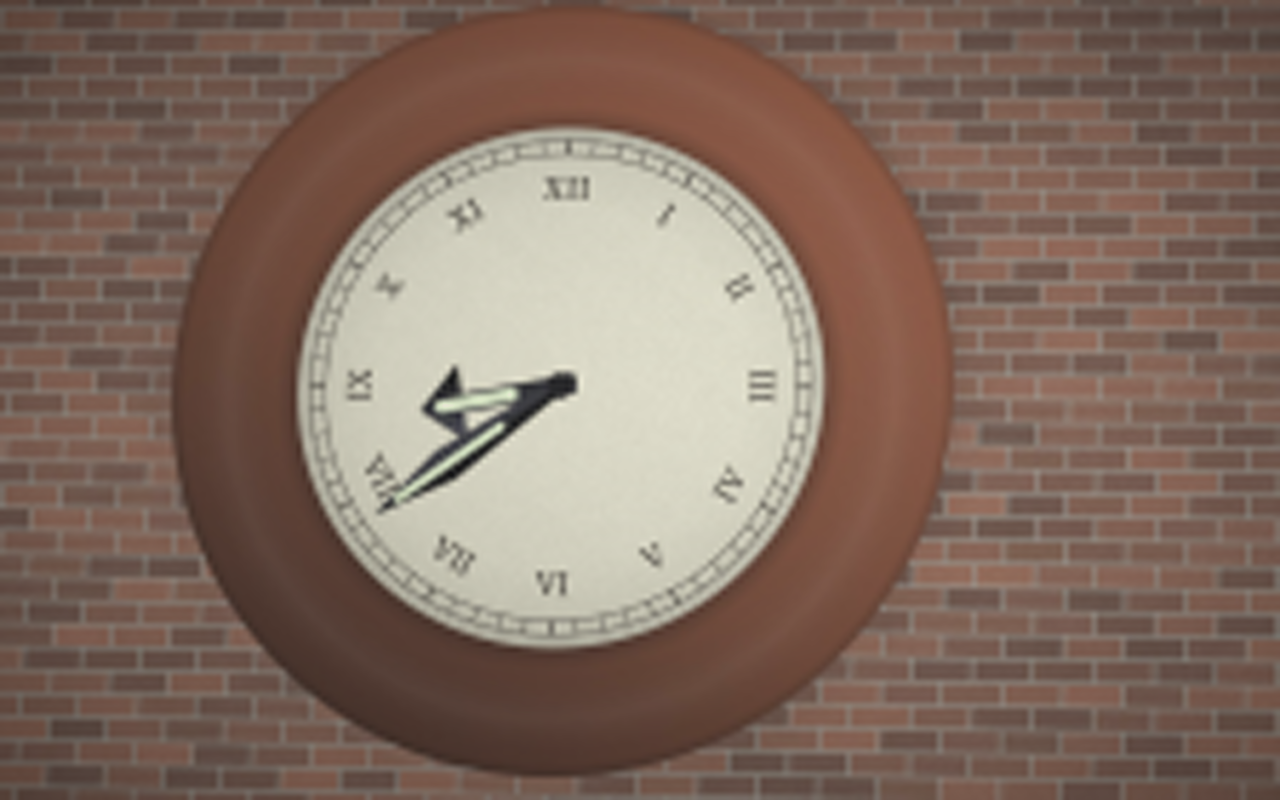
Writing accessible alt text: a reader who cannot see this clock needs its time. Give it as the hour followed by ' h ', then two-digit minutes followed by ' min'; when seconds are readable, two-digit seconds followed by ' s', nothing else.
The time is 8 h 39 min
